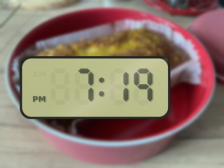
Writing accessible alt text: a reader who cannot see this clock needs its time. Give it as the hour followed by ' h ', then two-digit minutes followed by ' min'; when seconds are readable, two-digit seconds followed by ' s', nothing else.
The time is 7 h 19 min
